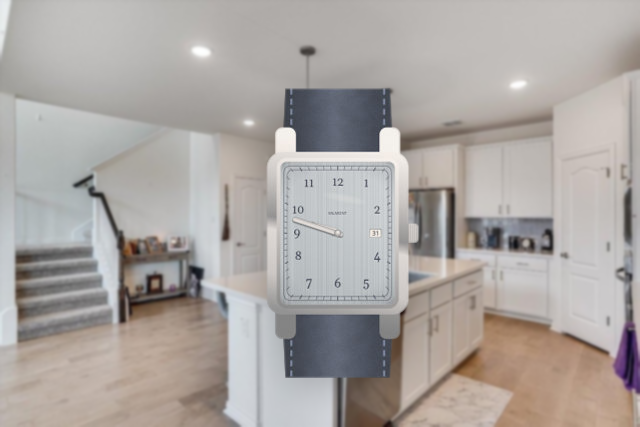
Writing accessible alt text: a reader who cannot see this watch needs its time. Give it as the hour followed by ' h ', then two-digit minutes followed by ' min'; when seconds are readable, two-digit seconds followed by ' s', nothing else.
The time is 9 h 48 min
